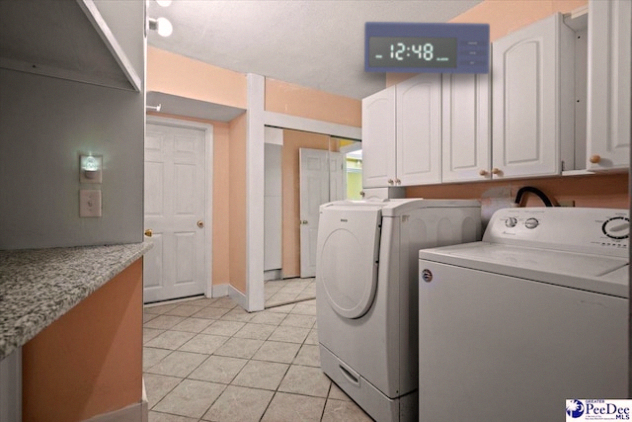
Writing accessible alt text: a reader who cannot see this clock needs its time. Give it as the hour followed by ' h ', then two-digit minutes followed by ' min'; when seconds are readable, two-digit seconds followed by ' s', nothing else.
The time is 12 h 48 min
